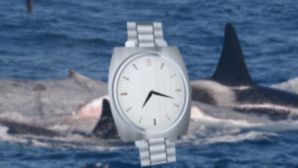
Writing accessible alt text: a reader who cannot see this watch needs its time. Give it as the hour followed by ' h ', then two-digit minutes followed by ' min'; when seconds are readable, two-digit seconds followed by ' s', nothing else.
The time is 7 h 18 min
